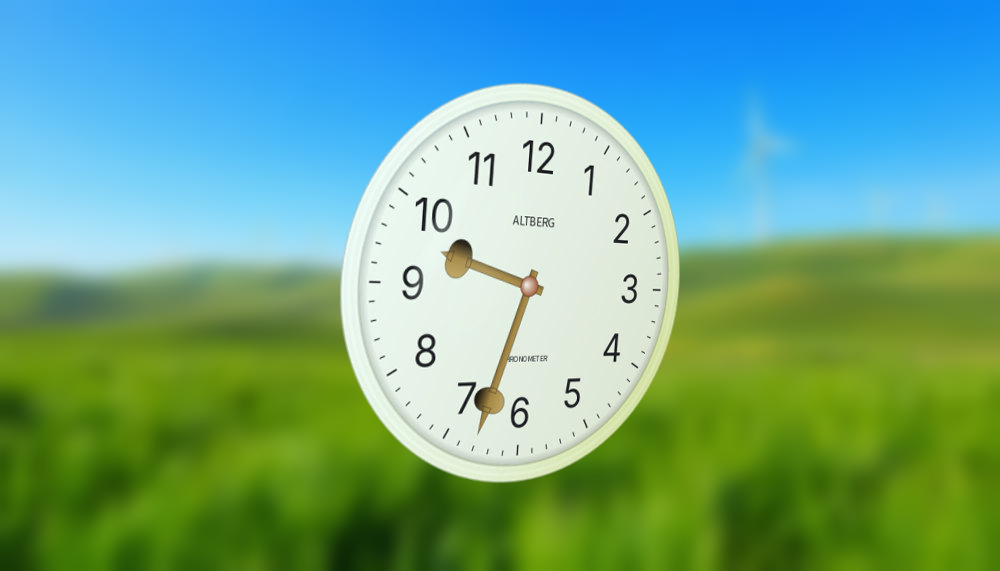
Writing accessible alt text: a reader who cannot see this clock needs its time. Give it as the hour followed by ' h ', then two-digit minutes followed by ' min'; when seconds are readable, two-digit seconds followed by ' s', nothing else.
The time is 9 h 33 min
